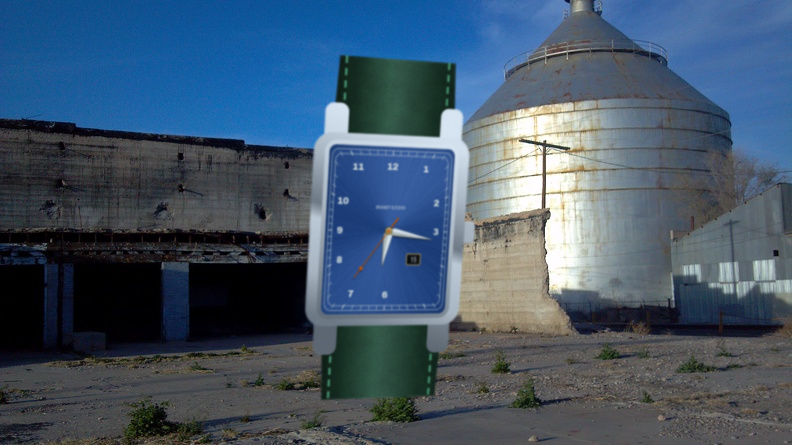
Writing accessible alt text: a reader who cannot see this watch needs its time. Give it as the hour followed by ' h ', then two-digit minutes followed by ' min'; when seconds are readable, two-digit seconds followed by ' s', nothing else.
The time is 6 h 16 min 36 s
